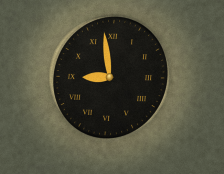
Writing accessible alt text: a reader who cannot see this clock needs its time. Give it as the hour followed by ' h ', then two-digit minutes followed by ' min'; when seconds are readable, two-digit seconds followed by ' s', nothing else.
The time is 8 h 58 min
